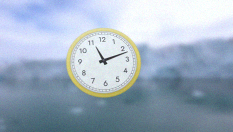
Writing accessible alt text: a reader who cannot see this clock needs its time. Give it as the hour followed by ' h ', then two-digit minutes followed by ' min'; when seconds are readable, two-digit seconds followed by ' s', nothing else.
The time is 11 h 12 min
